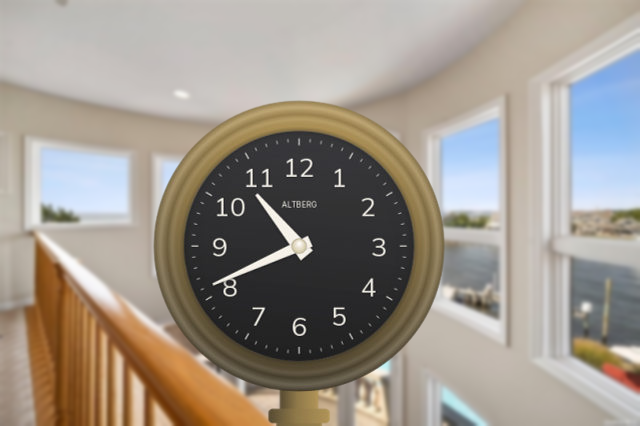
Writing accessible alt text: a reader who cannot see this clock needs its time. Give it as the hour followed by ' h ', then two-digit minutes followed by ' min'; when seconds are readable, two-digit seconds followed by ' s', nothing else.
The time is 10 h 41 min
